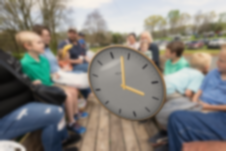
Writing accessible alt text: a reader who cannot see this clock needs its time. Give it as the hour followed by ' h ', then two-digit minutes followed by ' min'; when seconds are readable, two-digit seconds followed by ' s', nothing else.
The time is 4 h 03 min
